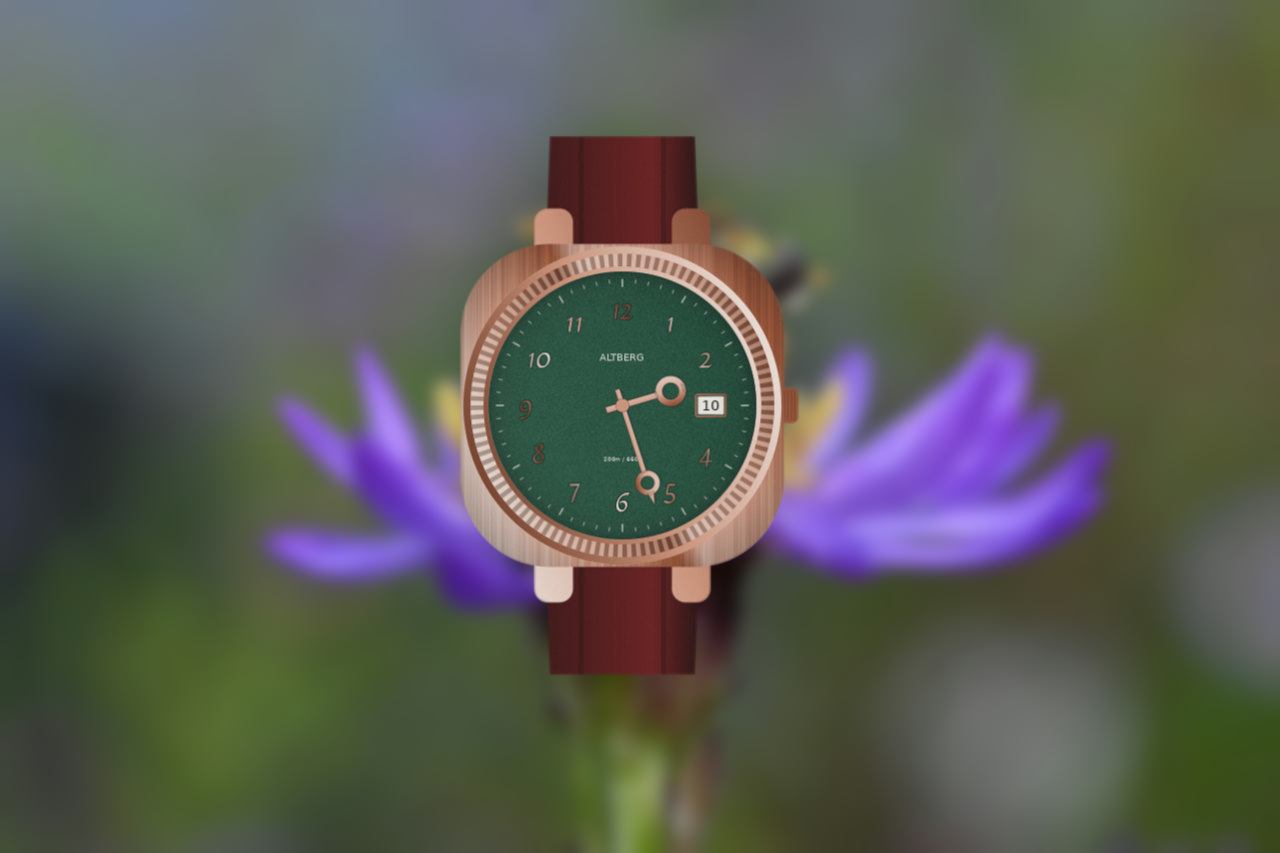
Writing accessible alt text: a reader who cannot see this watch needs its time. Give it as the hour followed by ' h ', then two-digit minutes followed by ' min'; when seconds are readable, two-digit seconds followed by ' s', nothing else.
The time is 2 h 27 min
